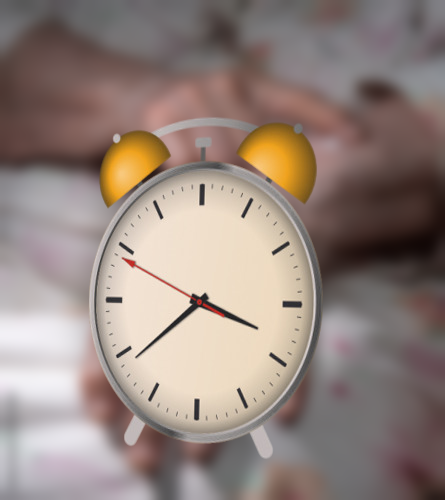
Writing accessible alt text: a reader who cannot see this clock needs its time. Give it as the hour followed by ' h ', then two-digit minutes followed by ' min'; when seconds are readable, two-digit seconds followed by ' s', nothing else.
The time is 3 h 38 min 49 s
